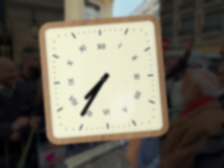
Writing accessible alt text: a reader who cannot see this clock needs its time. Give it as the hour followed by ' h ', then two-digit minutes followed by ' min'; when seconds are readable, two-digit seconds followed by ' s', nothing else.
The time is 7 h 36 min
